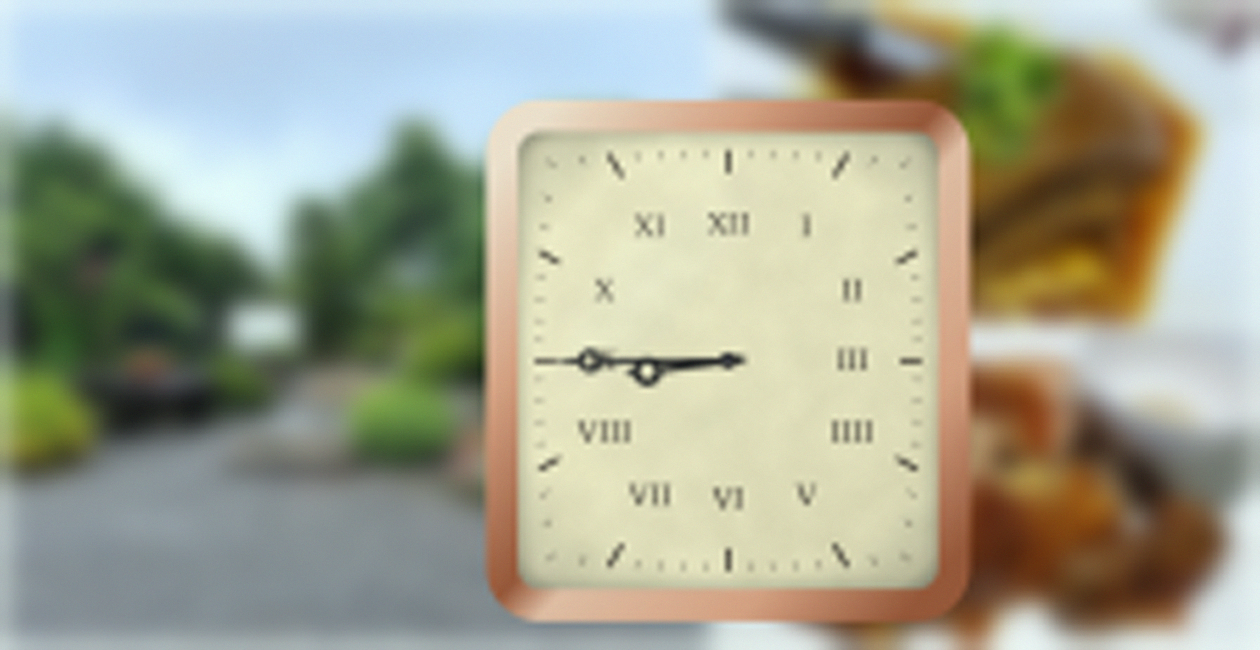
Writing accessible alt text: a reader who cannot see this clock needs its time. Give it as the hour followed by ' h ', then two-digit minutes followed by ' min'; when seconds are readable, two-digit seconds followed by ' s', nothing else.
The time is 8 h 45 min
